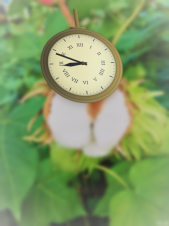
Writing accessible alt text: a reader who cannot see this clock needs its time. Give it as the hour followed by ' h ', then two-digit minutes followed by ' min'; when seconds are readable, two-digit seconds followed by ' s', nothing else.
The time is 8 h 49 min
